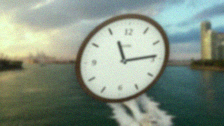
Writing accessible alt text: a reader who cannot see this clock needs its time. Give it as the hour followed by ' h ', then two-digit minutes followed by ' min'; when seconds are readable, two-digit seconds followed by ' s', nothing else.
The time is 11 h 14 min
